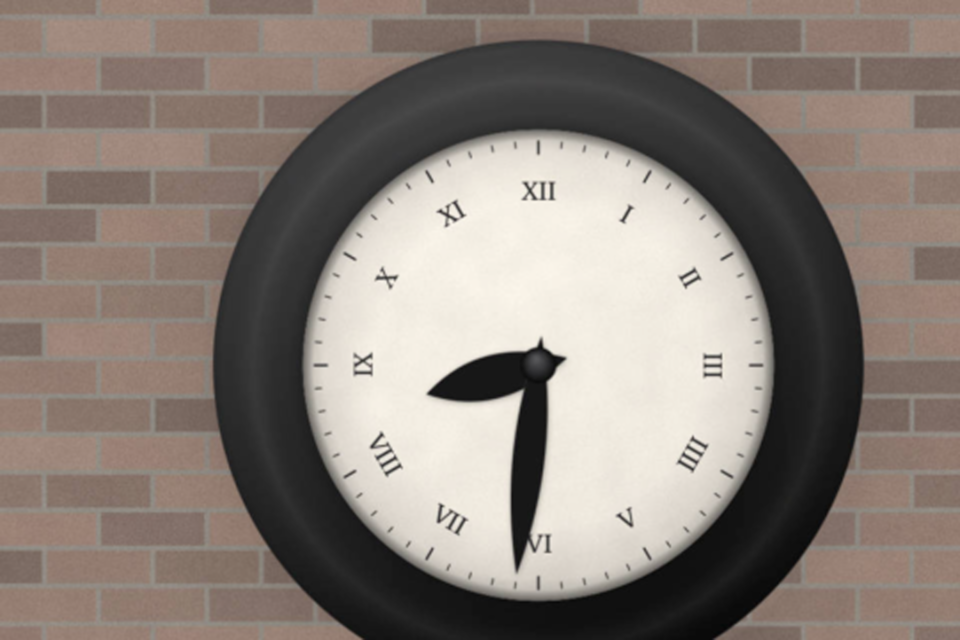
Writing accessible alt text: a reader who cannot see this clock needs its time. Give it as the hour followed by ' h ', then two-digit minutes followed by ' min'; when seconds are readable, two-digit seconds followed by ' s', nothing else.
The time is 8 h 31 min
